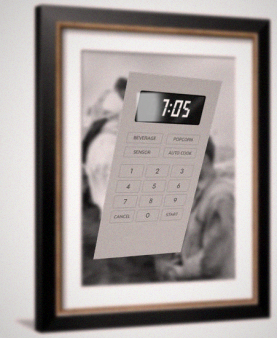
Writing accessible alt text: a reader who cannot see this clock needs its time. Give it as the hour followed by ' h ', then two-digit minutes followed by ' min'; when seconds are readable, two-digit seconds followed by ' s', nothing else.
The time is 7 h 05 min
